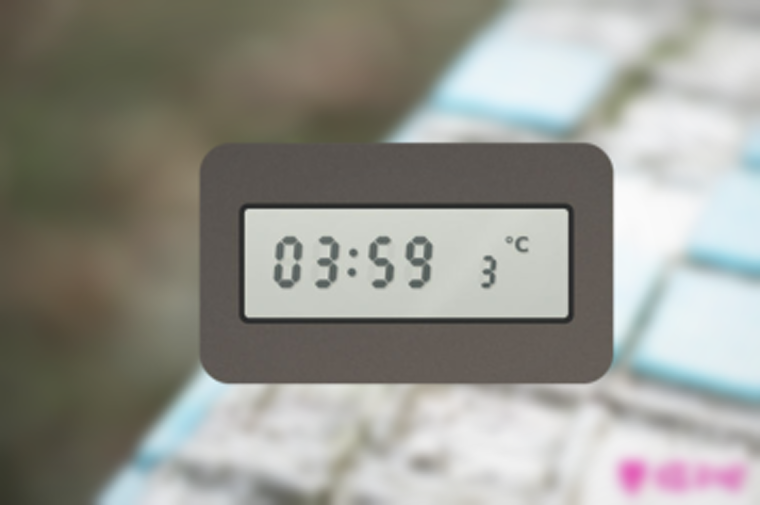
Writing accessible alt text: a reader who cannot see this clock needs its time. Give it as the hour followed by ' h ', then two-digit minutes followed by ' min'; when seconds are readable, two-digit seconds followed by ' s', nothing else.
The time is 3 h 59 min
